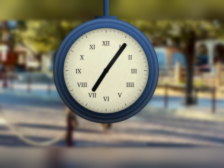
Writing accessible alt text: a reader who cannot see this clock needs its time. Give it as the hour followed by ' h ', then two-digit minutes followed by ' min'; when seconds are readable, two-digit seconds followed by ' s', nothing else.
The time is 7 h 06 min
